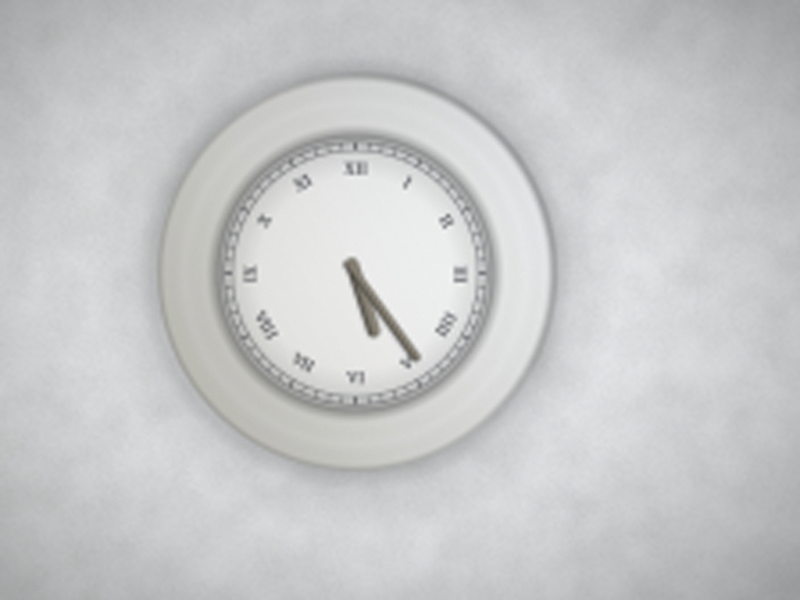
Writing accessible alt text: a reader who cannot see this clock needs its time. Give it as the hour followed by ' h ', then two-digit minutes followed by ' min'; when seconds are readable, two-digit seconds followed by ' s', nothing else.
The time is 5 h 24 min
